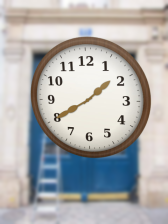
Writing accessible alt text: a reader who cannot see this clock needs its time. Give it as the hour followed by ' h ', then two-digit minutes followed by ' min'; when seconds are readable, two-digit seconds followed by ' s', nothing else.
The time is 1 h 40 min
